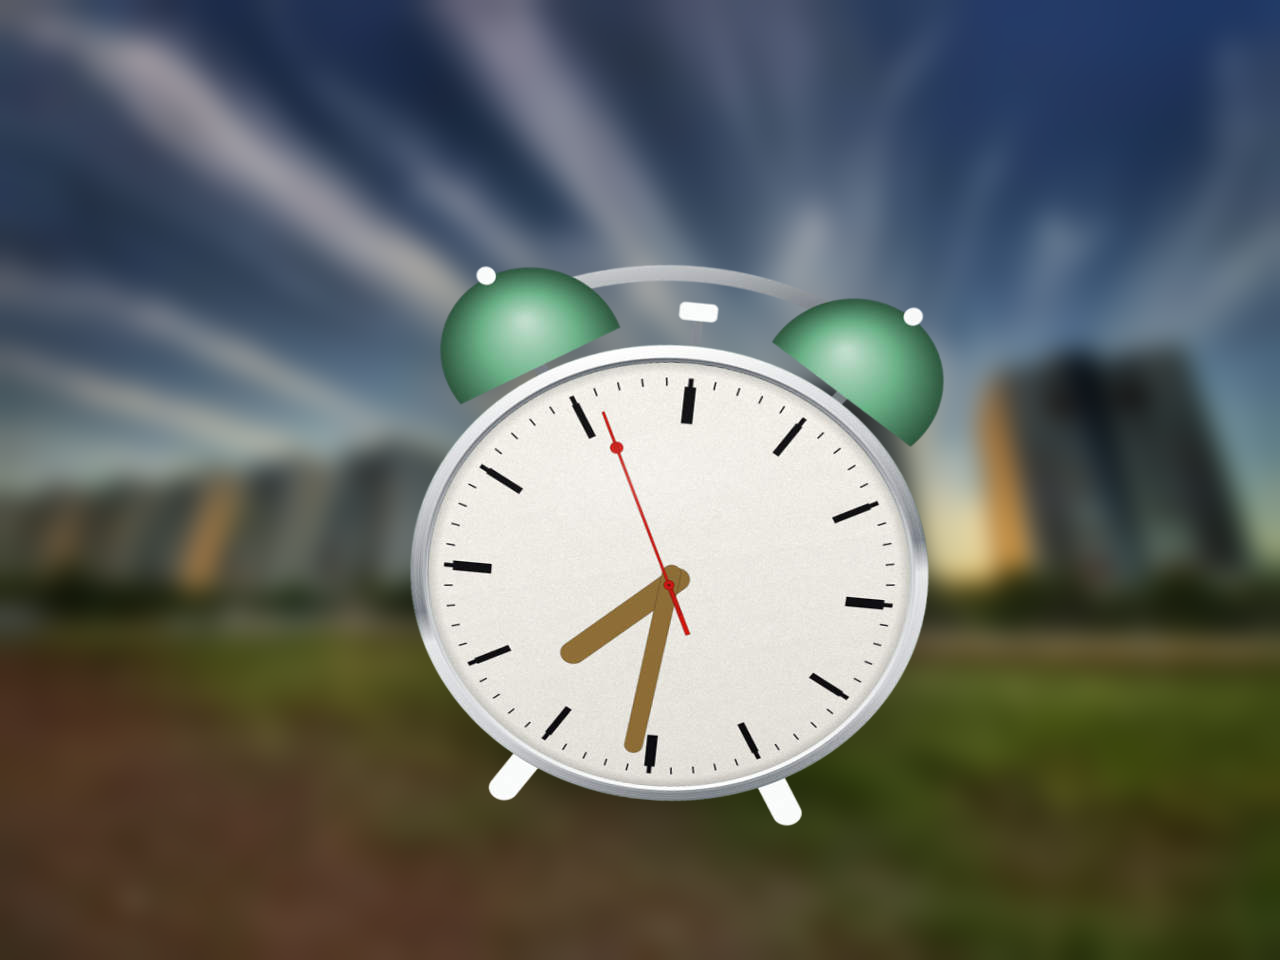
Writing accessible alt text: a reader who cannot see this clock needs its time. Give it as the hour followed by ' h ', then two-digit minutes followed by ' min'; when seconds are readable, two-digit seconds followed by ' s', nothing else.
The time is 7 h 30 min 56 s
